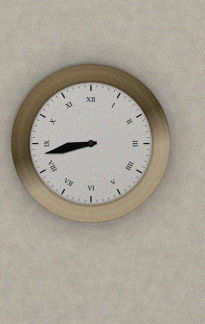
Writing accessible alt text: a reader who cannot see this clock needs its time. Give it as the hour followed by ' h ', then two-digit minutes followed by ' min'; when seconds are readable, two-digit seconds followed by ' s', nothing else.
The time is 8 h 43 min
